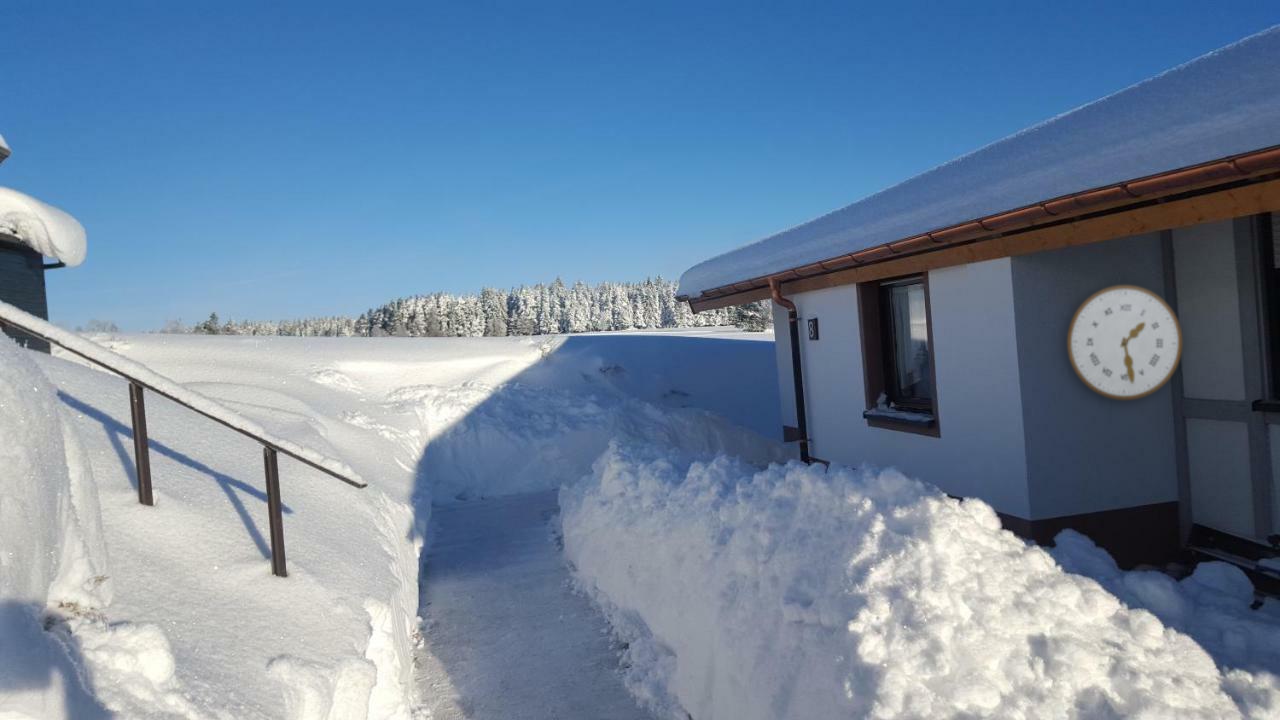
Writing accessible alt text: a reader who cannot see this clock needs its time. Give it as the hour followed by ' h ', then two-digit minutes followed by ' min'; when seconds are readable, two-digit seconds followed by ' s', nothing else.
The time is 1 h 28 min
